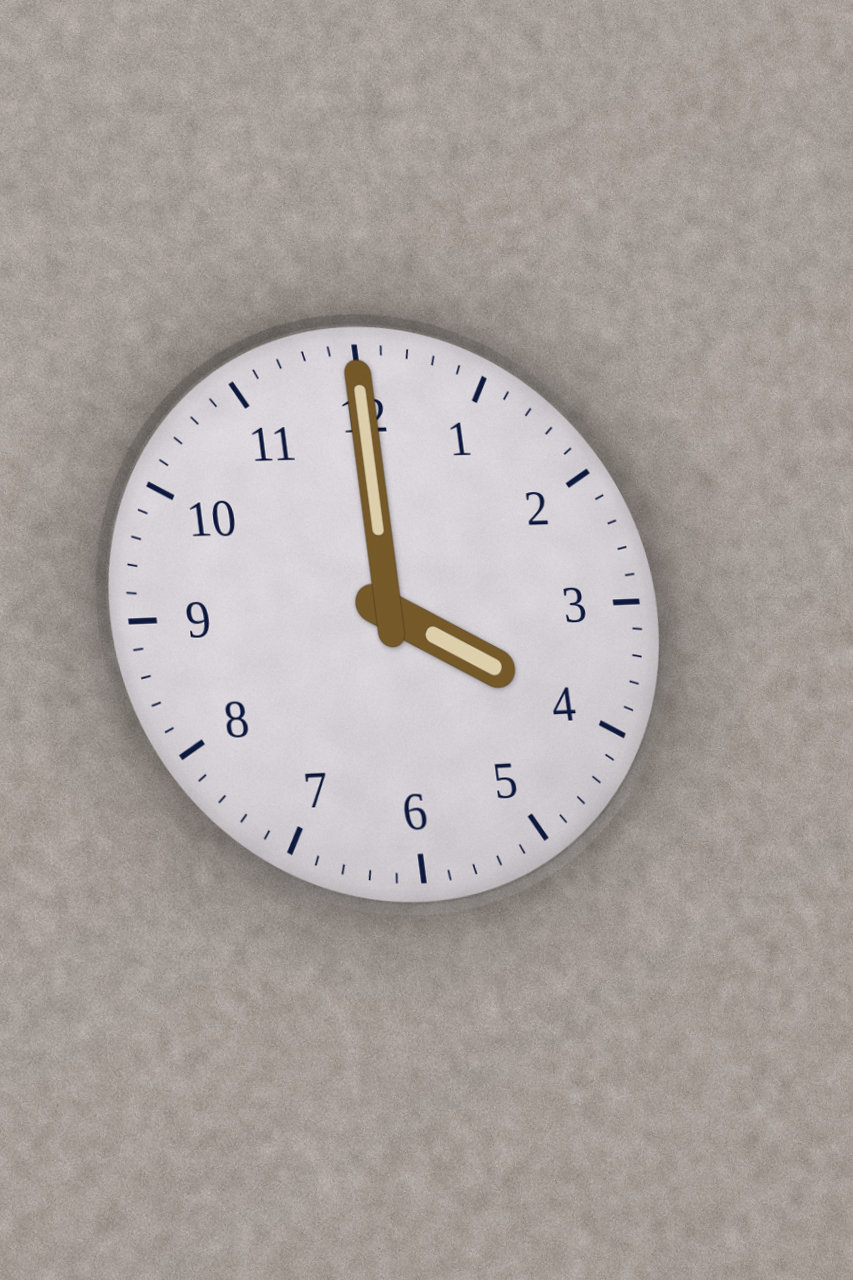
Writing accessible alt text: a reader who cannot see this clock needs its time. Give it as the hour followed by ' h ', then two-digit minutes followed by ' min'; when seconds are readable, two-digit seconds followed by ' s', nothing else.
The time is 4 h 00 min
